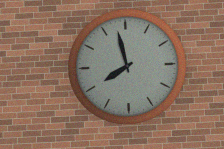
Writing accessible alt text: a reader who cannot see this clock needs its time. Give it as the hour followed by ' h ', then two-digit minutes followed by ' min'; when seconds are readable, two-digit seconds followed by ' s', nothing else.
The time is 7 h 58 min
